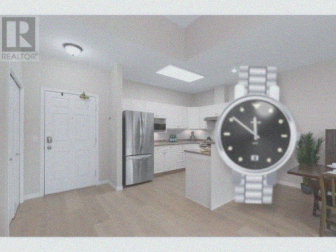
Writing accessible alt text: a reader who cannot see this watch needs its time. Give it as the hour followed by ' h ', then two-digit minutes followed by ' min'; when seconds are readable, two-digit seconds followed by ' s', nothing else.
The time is 11 h 51 min
